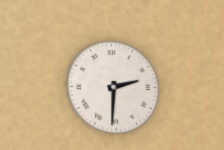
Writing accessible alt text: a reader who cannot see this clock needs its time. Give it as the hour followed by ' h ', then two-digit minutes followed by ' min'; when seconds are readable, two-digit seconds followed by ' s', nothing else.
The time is 2 h 31 min
